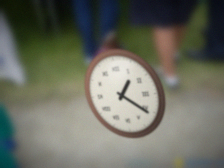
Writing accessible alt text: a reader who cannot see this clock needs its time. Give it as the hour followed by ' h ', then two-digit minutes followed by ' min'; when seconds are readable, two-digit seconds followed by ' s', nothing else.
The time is 1 h 21 min
